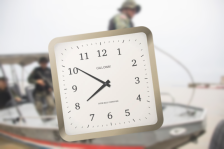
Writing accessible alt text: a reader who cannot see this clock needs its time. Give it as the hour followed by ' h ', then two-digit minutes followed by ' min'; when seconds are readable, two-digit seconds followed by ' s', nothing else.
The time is 7 h 51 min
